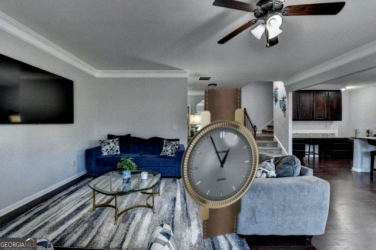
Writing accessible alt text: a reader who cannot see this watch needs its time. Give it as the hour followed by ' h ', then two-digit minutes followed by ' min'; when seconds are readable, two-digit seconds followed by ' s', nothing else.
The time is 12 h 56 min
